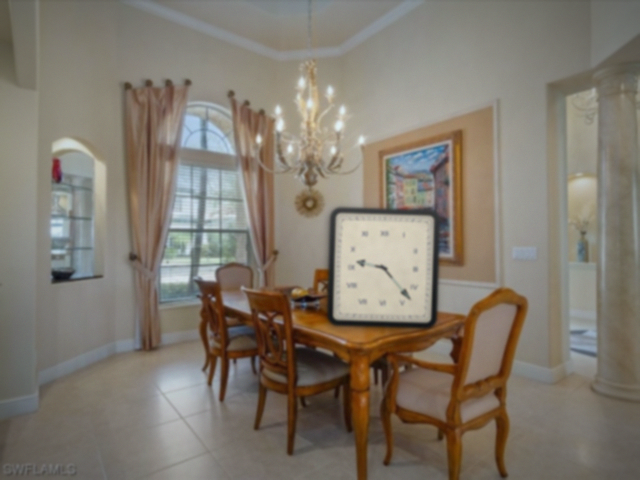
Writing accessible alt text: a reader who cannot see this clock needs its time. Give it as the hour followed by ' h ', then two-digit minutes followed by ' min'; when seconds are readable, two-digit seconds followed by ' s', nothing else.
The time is 9 h 23 min
